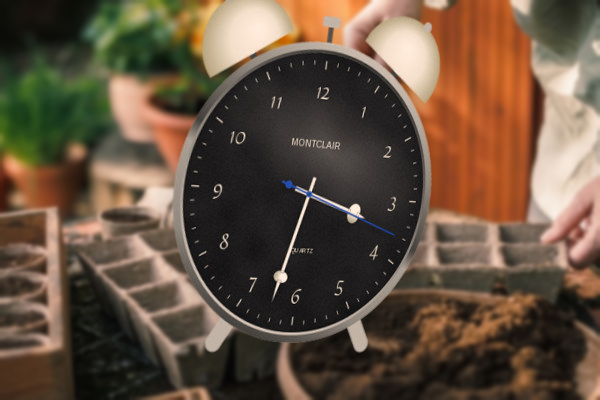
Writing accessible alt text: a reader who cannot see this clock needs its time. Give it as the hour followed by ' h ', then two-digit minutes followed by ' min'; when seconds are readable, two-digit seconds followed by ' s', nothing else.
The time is 3 h 32 min 18 s
